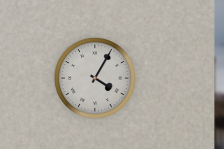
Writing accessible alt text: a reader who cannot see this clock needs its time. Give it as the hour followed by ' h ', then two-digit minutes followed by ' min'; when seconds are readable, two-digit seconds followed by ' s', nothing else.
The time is 4 h 05 min
